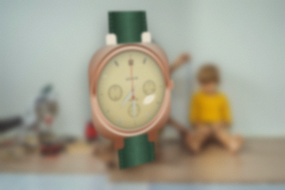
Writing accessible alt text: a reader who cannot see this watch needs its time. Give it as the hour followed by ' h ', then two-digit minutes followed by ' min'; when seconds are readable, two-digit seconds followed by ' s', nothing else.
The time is 7 h 30 min
